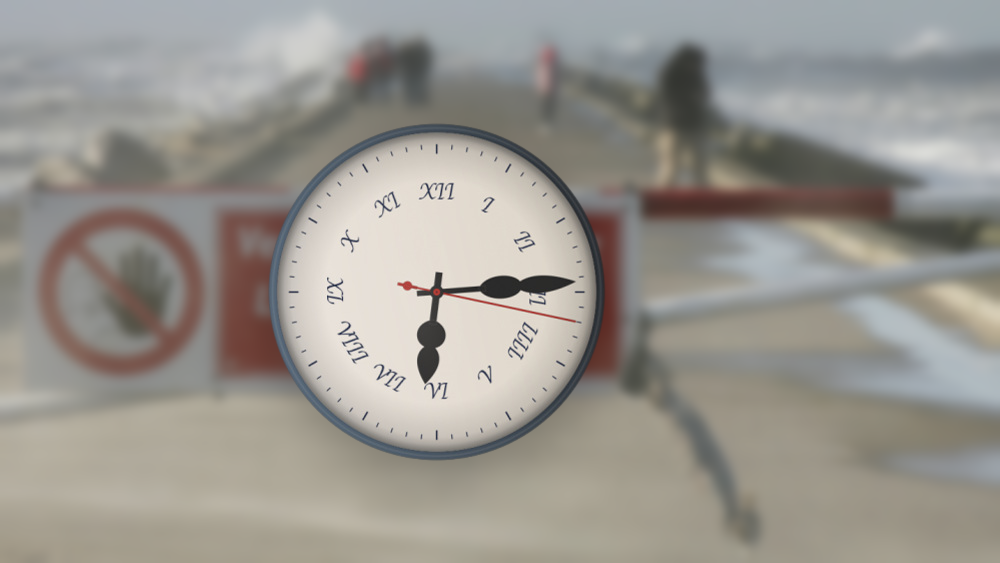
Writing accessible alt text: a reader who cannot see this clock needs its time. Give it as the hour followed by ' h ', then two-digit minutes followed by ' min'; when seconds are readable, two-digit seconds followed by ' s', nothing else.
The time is 6 h 14 min 17 s
